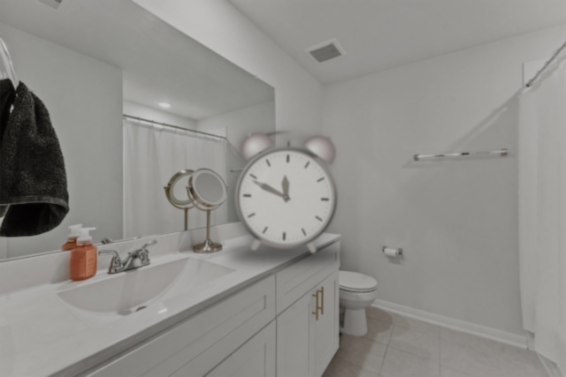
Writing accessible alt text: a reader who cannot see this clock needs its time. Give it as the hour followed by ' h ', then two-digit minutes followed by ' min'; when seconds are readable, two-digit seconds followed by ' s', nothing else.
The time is 11 h 49 min
